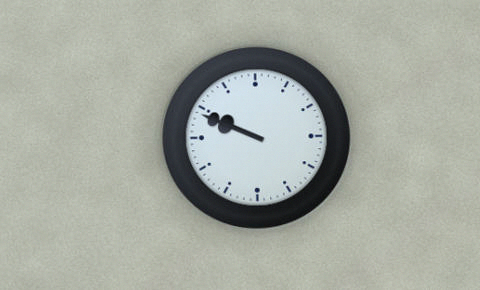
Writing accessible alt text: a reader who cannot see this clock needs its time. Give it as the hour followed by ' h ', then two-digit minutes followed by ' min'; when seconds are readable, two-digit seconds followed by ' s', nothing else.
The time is 9 h 49 min
